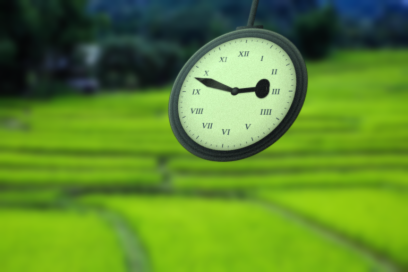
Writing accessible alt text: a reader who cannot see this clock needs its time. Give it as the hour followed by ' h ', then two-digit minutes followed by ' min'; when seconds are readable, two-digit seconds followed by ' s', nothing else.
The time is 2 h 48 min
